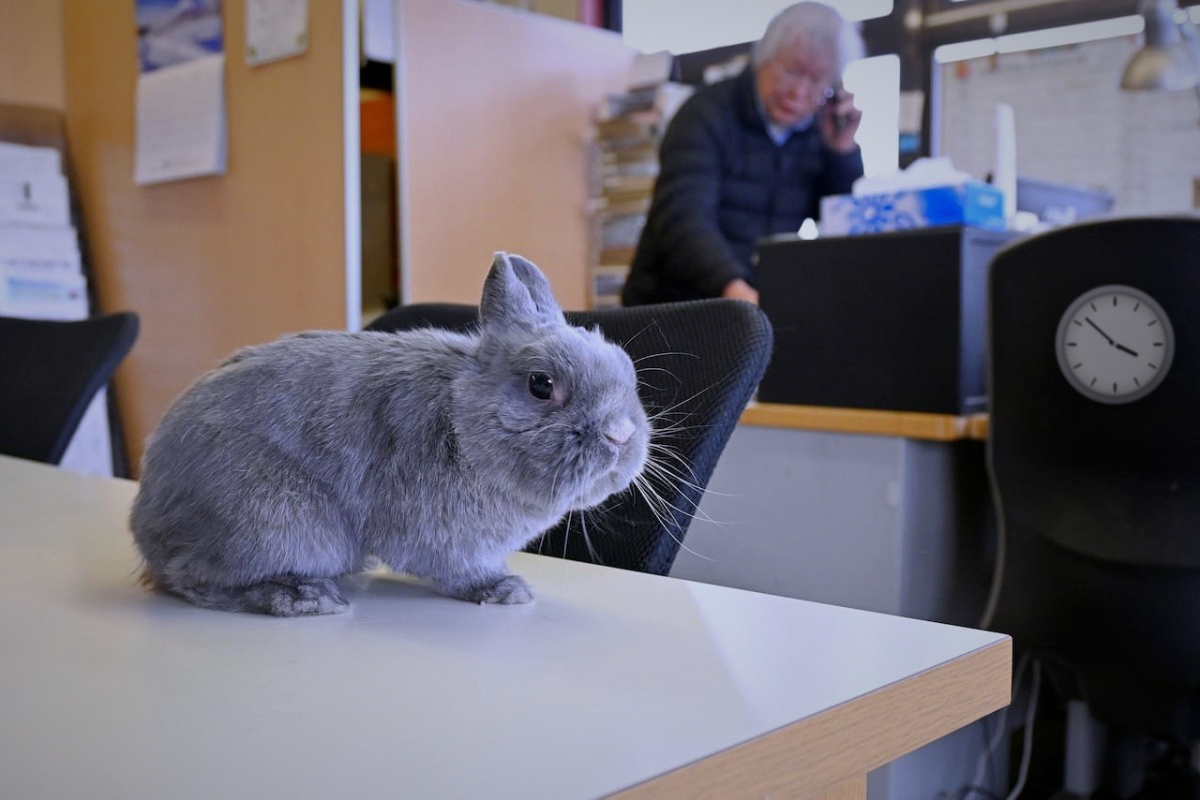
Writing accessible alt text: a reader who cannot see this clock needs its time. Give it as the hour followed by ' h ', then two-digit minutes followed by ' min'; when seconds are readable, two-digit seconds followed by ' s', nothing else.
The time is 3 h 52 min
